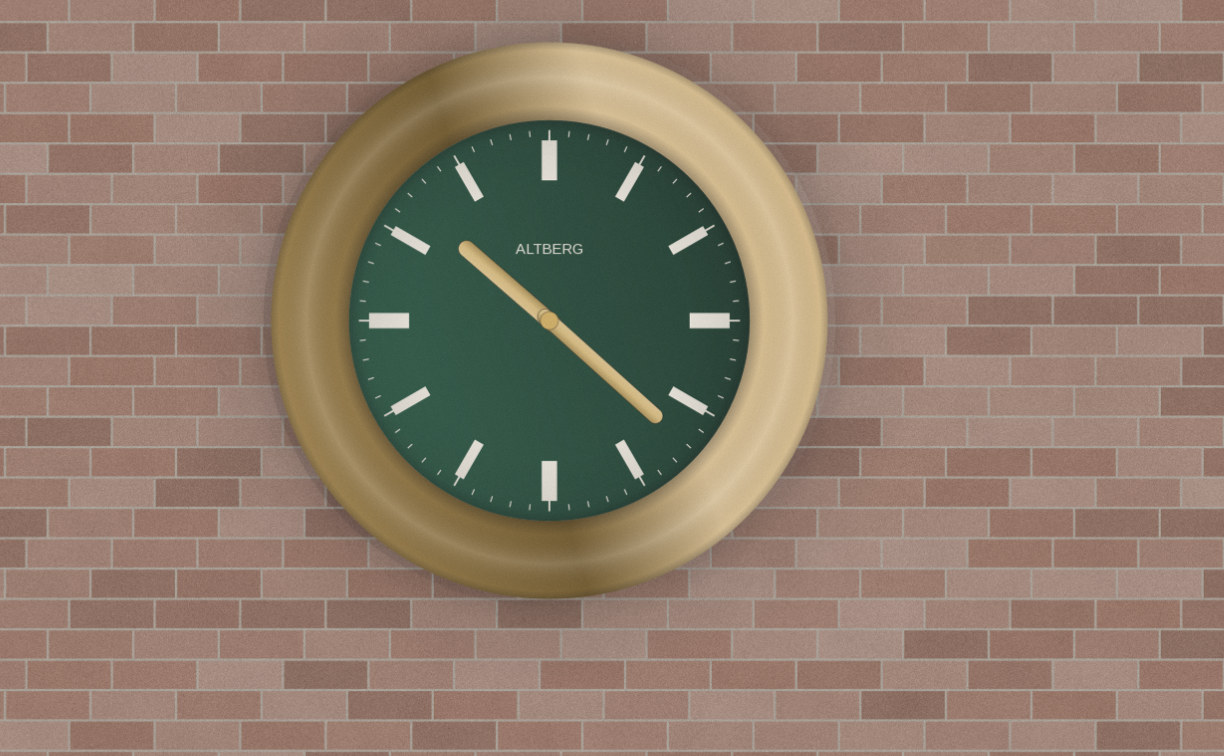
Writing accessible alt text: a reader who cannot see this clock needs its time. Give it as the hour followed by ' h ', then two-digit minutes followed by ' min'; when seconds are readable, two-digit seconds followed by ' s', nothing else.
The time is 10 h 22 min
